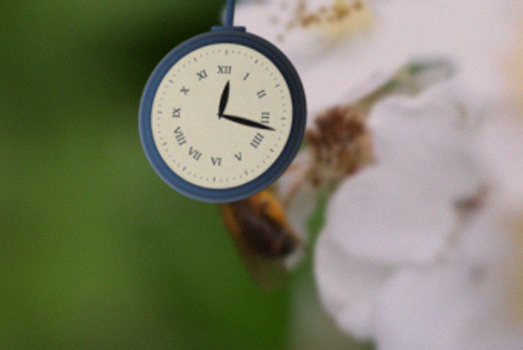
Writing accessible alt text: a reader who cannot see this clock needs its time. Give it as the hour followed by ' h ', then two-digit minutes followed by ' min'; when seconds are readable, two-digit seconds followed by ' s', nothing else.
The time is 12 h 17 min
